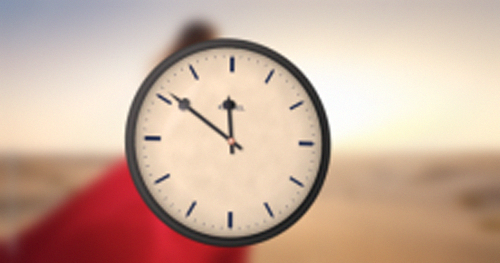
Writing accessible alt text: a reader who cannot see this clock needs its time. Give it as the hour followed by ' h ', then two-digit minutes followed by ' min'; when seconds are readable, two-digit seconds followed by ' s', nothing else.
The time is 11 h 51 min
